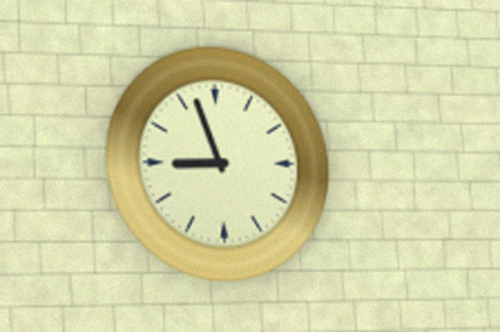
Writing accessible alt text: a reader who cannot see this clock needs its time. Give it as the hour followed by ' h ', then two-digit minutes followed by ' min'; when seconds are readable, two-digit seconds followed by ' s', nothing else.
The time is 8 h 57 min
